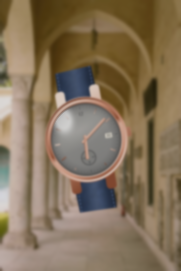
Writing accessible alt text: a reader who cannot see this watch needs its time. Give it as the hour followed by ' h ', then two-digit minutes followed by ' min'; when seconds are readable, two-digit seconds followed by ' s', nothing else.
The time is 6 h 09 min
